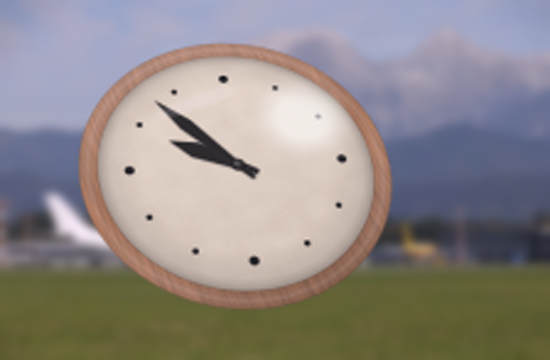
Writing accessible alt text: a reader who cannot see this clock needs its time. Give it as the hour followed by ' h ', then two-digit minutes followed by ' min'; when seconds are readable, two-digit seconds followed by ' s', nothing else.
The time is 9 h 53 min
